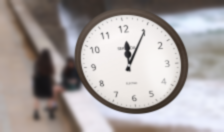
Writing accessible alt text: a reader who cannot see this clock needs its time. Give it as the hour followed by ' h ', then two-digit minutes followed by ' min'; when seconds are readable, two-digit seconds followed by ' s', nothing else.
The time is 12 h 05 min
